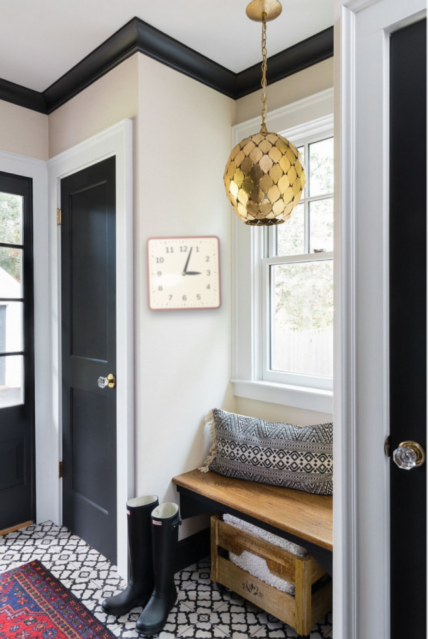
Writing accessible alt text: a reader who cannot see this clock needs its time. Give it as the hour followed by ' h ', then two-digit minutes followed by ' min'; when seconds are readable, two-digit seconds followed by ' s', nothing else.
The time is 3 h 03 min
